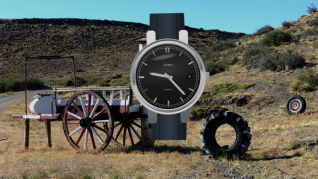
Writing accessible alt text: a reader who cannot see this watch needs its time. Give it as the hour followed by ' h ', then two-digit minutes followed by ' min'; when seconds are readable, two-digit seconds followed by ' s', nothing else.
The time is 9 h 23 min
